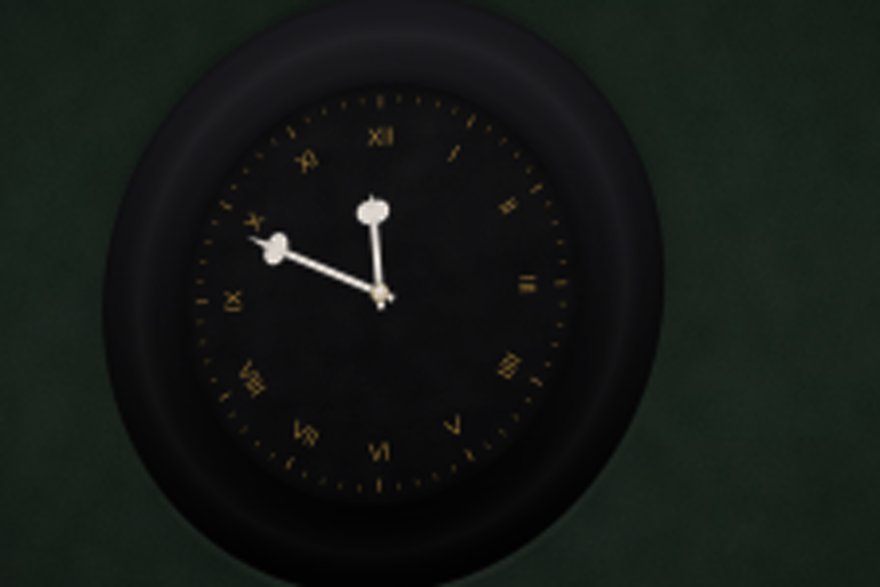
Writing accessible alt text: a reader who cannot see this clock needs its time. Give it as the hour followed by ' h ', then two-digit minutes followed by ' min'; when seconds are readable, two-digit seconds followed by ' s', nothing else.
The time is 11 h 49 min
